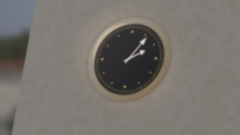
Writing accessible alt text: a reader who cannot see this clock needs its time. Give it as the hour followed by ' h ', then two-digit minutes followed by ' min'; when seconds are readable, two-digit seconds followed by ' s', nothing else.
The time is 2 h 06 min
